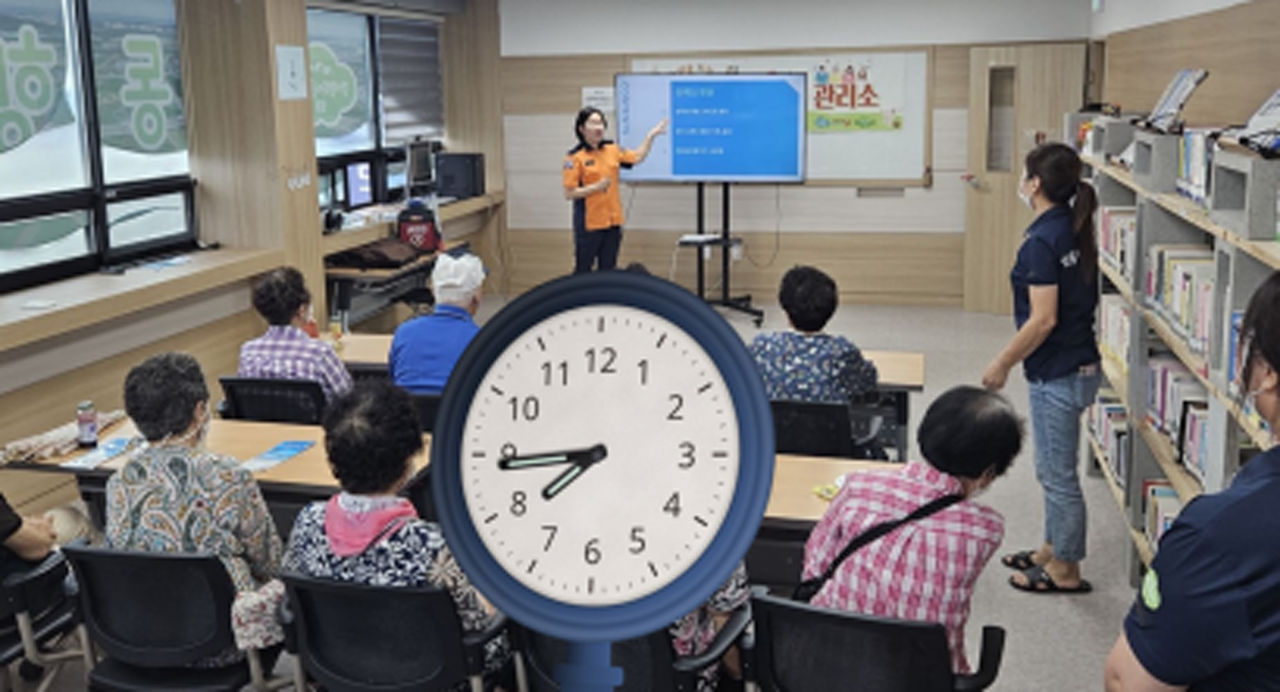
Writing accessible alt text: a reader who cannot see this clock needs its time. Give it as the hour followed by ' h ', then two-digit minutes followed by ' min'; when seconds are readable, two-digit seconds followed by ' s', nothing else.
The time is 7 h 44 min
